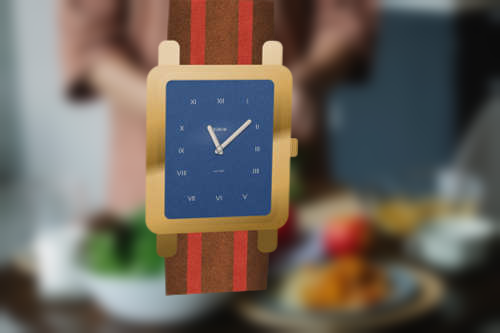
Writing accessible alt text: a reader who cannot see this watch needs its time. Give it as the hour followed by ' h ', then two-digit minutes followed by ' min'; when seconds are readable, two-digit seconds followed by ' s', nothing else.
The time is 11 h 08 min
